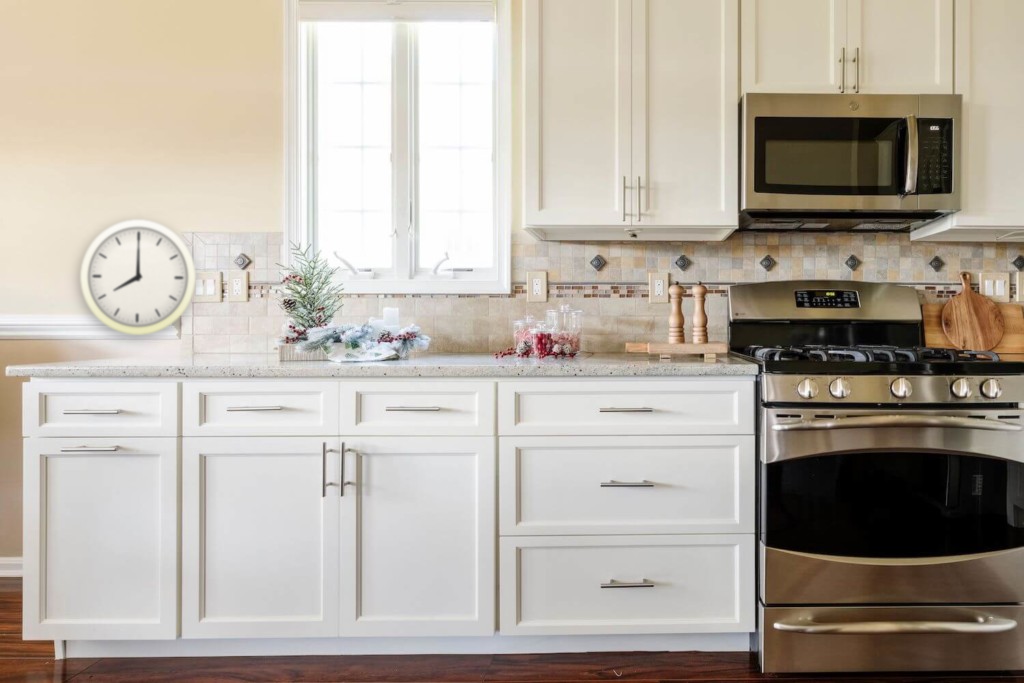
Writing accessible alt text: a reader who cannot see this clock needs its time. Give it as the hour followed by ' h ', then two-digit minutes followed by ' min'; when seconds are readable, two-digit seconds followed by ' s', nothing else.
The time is 8 h 00 min
